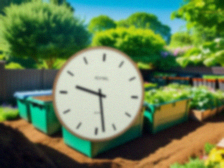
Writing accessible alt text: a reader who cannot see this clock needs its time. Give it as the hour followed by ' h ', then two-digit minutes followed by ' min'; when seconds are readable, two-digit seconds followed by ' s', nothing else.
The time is 9 h 28 min
